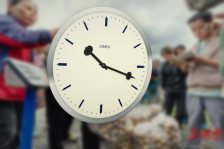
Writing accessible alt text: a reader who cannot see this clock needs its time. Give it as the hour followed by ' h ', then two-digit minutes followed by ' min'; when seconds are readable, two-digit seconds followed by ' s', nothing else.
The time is 10 h 18 min
